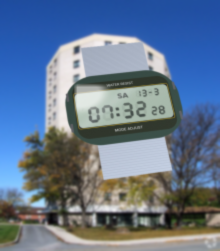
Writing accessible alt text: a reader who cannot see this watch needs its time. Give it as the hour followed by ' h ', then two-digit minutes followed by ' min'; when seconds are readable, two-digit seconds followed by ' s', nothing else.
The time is 7 h 32 min 28 s
